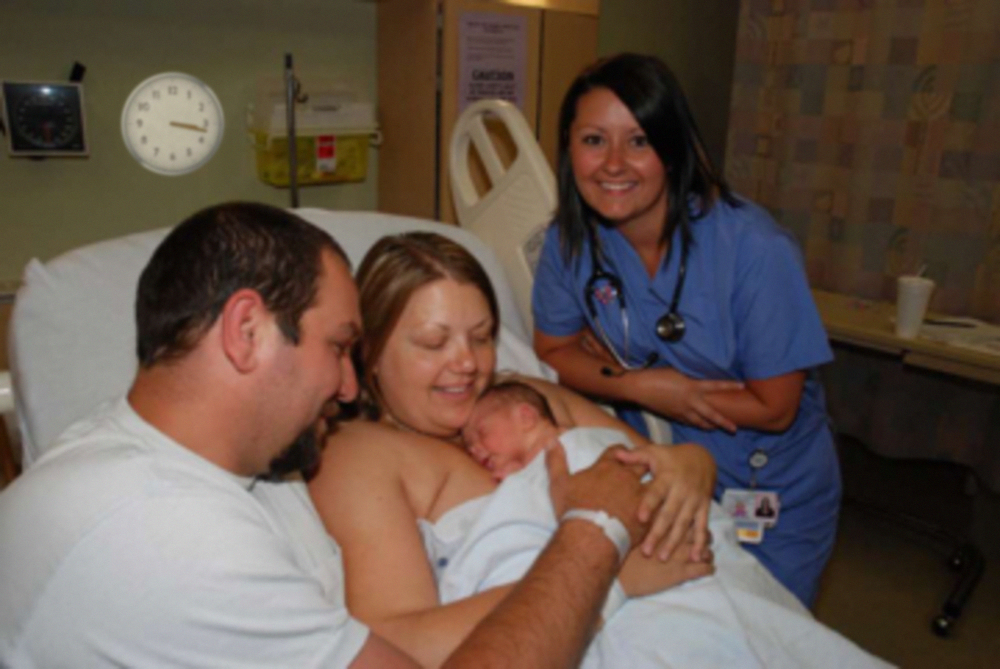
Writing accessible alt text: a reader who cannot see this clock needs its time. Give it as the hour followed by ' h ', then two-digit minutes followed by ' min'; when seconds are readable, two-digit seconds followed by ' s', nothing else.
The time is 3 h 17 min
